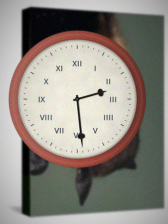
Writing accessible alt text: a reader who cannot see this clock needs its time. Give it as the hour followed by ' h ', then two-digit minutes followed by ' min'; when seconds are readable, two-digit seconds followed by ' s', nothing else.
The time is 2 h 29 min
